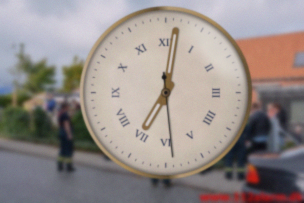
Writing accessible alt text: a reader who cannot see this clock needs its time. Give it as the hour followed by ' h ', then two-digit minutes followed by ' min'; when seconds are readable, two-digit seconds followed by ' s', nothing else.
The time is 7 h 01 min 29 s
